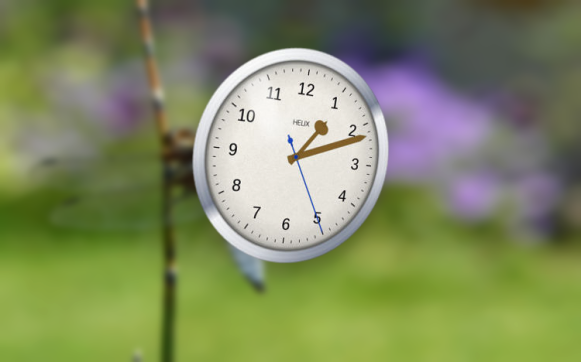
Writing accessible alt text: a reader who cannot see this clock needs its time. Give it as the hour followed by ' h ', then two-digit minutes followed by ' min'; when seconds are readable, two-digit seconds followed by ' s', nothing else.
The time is 1 h 11 min 25 s
